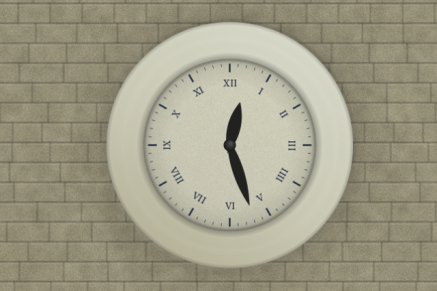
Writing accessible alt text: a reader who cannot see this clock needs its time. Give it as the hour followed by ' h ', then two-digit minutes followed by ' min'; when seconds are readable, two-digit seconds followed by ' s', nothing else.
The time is 12 h 27 min
